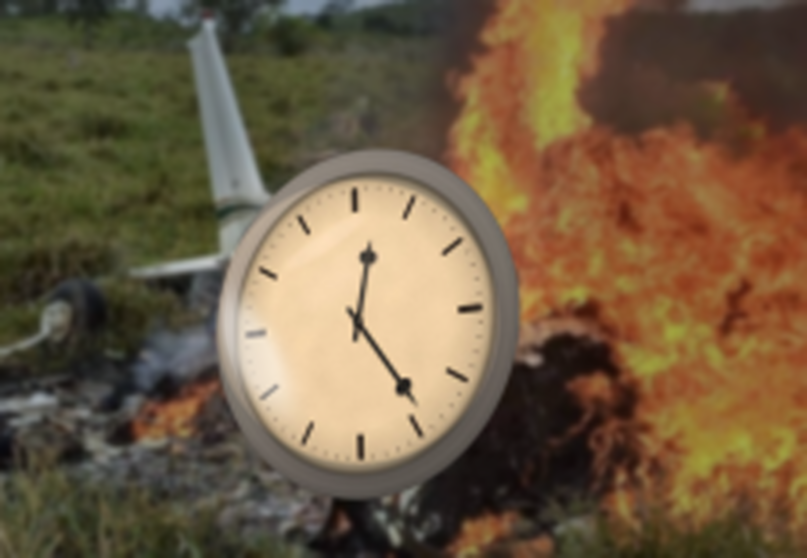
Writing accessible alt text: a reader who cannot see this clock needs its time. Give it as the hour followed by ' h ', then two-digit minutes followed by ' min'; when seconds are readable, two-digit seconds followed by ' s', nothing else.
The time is 12 h 24 min
